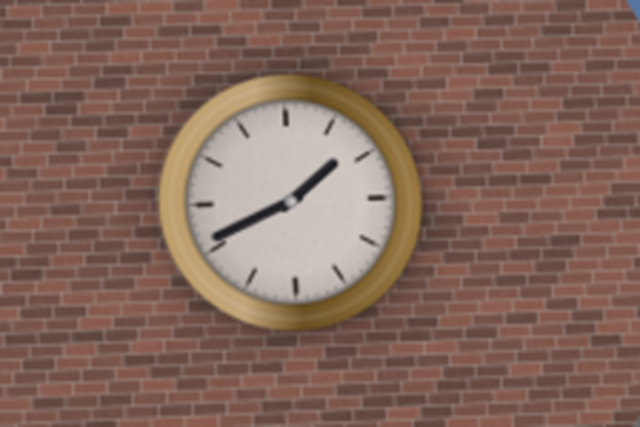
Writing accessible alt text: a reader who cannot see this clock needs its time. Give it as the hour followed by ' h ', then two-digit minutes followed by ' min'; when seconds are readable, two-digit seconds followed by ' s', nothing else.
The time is 1 h 41 min
